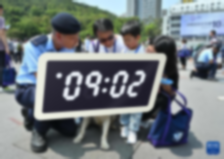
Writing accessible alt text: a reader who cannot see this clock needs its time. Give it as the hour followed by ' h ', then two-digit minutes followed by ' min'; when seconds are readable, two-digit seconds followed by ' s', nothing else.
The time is 9 h 02 min
